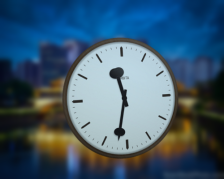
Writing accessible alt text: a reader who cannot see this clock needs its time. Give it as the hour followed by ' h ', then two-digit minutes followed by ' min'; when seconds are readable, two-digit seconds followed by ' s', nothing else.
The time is 11 h 32 min
